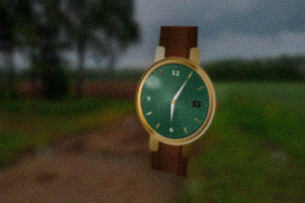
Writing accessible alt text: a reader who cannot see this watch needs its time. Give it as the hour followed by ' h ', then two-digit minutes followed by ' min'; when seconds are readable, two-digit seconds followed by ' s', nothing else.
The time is 6 h 05 min
